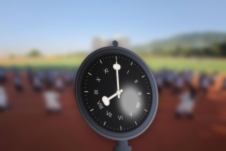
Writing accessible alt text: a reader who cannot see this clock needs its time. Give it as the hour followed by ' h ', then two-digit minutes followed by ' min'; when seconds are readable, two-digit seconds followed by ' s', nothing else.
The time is 8 h 00 min
